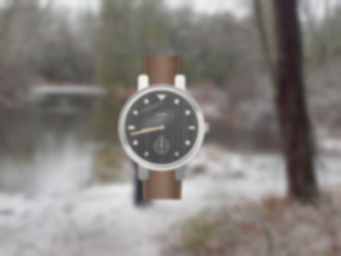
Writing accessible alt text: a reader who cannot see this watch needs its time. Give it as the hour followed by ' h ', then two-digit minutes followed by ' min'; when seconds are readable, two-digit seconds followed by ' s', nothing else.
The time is 8 h 43 min
